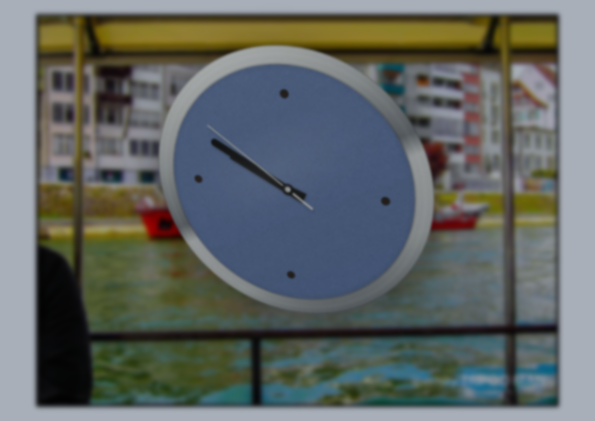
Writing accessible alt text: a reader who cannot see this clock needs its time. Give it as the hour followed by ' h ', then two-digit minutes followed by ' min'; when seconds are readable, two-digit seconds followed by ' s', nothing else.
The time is 9 h 49 min 51 s
